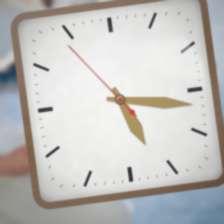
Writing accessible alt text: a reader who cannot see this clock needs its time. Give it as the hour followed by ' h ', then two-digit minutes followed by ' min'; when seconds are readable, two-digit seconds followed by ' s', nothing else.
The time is 5 h 16 min 54 s
